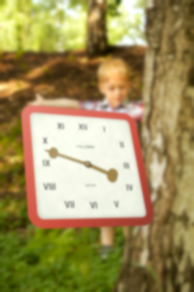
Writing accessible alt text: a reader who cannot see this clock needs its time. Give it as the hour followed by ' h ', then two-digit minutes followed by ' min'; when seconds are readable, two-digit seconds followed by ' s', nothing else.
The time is 3 h 48 min
